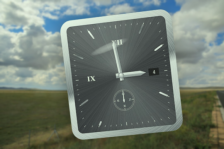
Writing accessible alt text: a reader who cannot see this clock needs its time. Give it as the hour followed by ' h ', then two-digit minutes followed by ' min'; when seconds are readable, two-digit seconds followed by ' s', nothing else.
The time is 2 h 59 min
